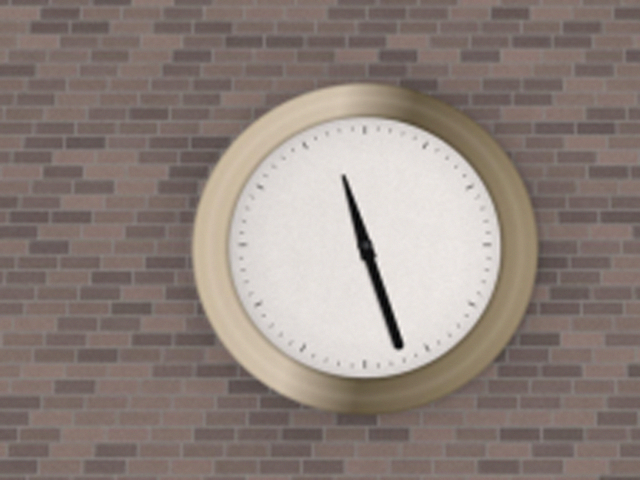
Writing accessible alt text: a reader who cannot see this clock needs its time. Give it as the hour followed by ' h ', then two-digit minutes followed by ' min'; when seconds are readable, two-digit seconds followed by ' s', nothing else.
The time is 11 h 27 min
